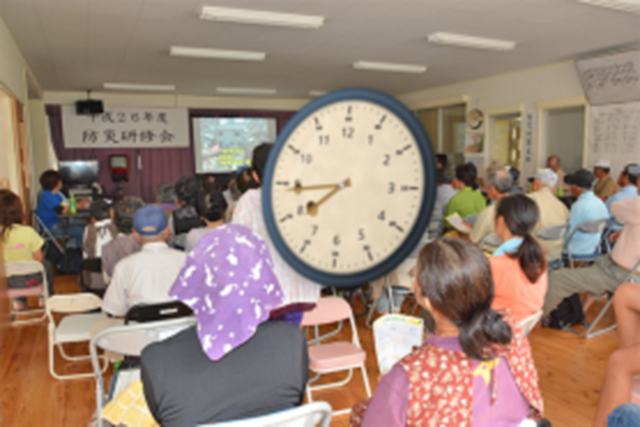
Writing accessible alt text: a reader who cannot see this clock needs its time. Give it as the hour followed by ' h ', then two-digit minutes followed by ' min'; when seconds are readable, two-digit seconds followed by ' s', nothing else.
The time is 7 h 44 min
